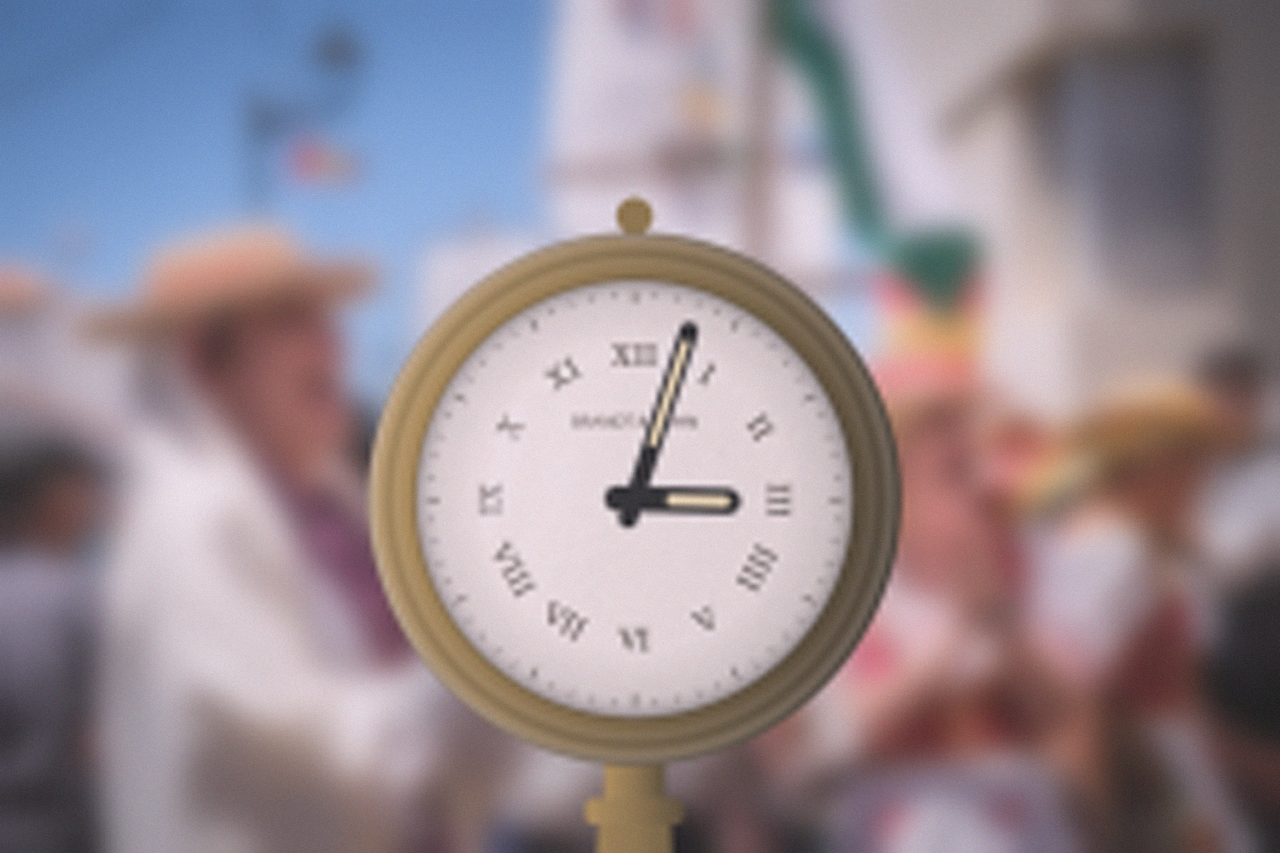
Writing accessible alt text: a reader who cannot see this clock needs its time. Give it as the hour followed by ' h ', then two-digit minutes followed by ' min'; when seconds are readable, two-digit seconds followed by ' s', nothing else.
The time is 3 h 03 min
